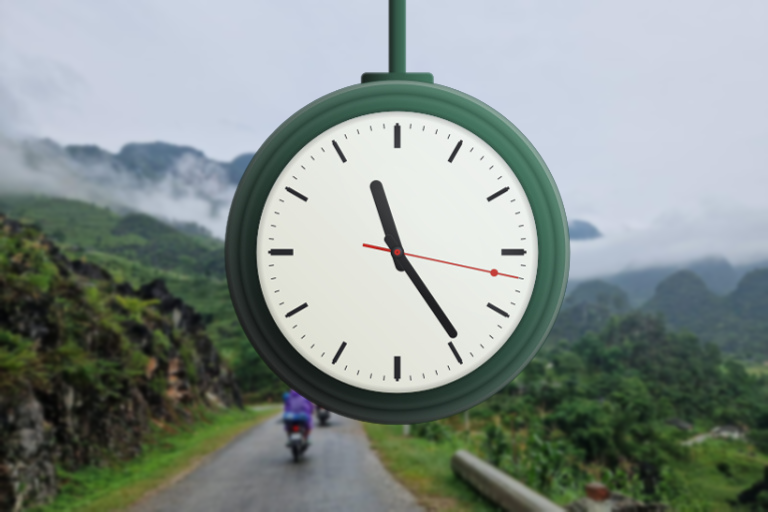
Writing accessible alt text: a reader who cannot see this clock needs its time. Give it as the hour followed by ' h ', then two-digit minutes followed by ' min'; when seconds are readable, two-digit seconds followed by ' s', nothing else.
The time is 11 h 24 min 17 s
